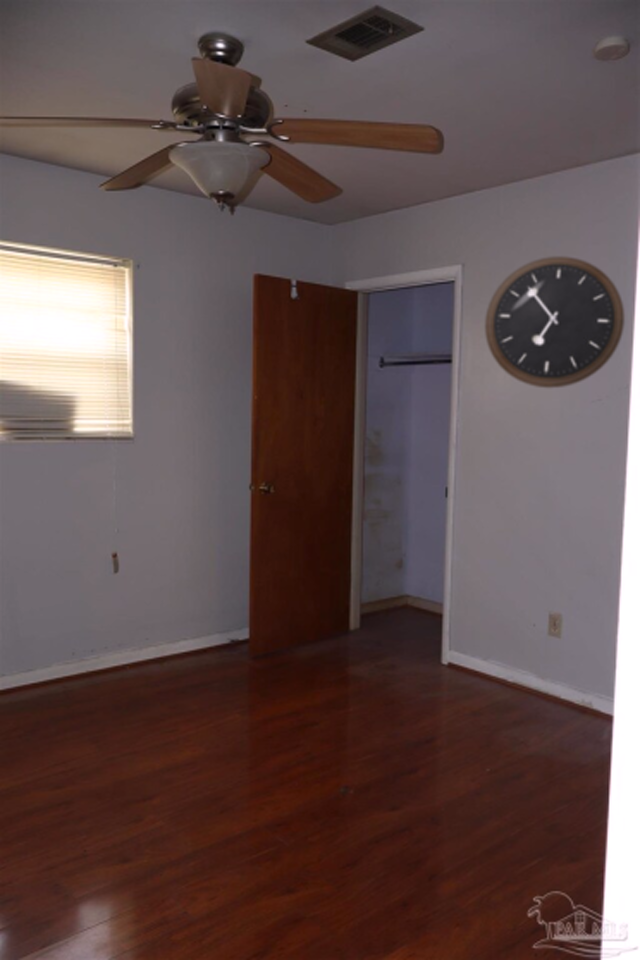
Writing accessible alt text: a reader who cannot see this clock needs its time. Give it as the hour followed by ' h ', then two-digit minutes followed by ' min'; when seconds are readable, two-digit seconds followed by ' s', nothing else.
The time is 6 h 53 min
